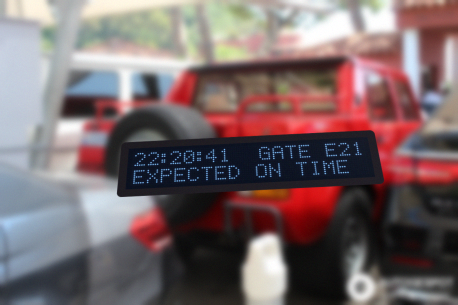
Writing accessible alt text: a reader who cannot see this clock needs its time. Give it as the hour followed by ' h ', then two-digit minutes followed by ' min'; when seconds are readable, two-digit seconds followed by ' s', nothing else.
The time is 22 h 20 min 41 s
